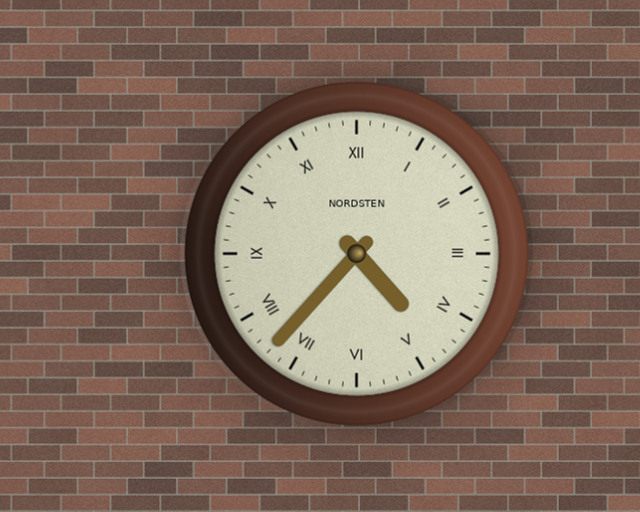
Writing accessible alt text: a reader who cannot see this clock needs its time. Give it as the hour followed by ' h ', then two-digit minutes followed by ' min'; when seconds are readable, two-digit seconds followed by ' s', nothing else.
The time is 4 h 37 min
